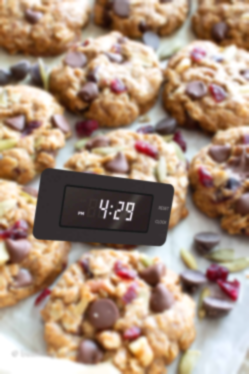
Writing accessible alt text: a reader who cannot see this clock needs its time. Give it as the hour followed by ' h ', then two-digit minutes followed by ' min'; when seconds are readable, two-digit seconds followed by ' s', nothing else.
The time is 4 h 29 min
